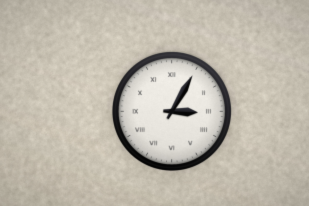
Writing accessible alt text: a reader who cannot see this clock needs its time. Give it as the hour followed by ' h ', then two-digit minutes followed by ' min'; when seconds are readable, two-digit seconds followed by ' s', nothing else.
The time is 3 h 05 min
